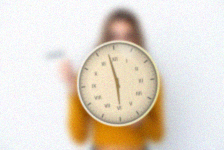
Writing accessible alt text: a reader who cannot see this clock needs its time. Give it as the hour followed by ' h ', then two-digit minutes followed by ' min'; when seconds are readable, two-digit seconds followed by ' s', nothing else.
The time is 5 h 58 min
